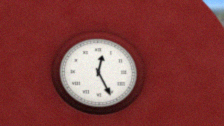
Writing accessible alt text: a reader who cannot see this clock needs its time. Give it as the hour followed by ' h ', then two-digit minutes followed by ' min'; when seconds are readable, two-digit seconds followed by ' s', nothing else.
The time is 12 h 26 min
